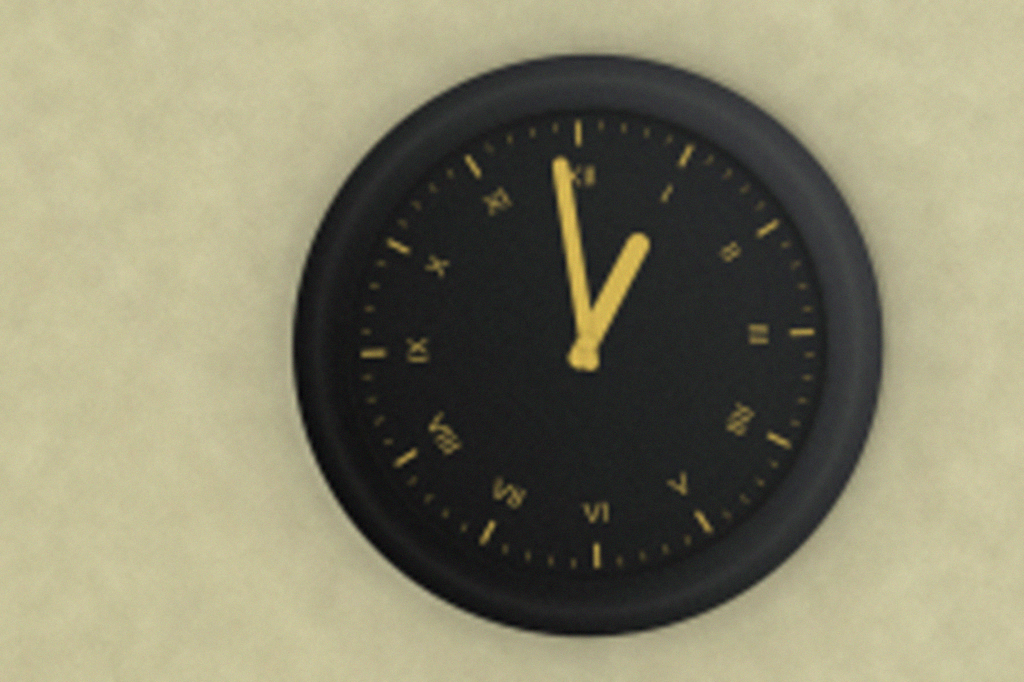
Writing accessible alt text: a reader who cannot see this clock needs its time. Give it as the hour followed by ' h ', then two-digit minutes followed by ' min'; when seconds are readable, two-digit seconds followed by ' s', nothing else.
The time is 12 h 59 min
